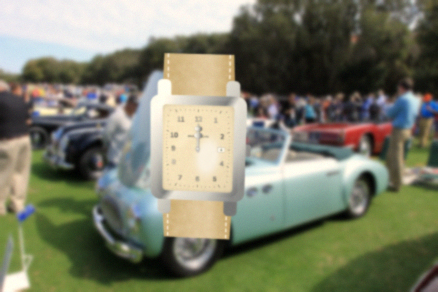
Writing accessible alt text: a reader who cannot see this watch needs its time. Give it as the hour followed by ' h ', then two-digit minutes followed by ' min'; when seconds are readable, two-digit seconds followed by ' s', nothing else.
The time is 12 h 00 min
